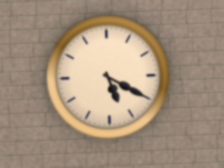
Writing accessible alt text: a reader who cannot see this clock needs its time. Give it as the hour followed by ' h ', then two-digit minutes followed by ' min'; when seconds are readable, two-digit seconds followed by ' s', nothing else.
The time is 5 h 20 min
